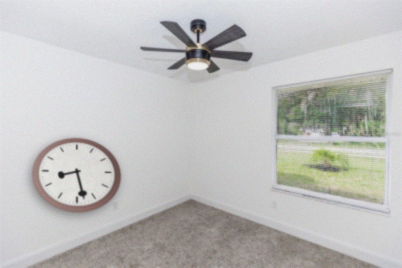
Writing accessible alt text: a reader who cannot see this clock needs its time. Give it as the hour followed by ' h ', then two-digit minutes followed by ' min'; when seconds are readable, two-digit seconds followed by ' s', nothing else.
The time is 8 h 28 min
